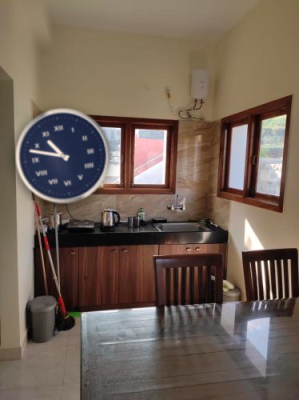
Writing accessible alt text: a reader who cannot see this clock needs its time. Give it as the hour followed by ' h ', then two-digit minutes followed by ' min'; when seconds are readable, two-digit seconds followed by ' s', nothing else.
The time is 10 h 48 min
